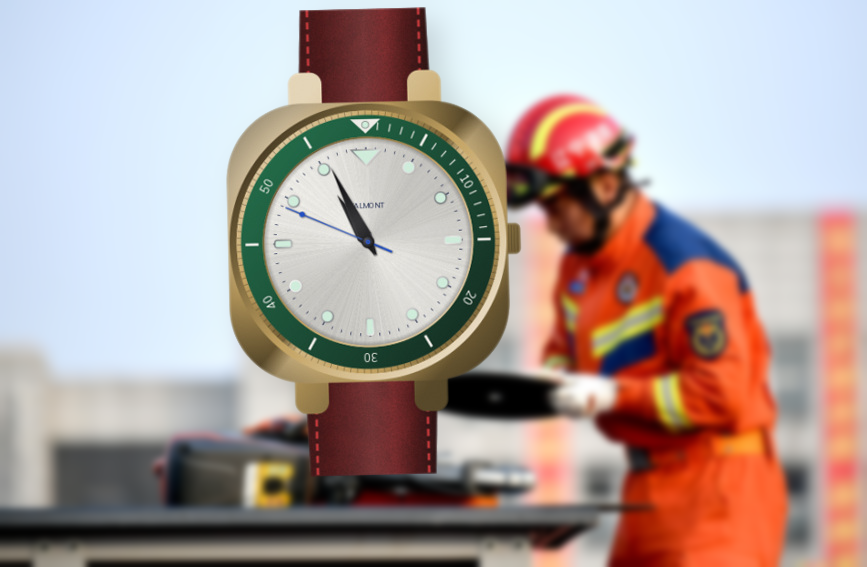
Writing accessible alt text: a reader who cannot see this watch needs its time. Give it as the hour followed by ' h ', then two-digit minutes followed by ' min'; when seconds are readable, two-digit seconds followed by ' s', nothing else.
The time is 10 h 55 min 49 s
